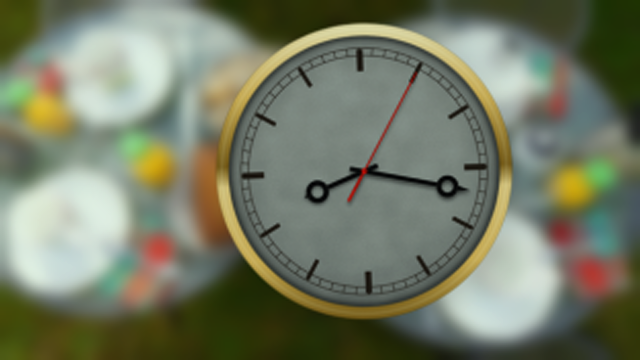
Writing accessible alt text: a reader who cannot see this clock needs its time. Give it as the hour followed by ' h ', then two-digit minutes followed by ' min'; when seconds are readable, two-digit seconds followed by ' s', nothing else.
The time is 8 h 17 min 05 s
